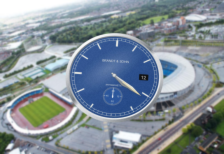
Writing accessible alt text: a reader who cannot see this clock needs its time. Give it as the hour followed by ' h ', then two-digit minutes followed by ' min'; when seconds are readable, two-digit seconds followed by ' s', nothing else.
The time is 4 h 21 min
